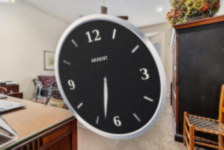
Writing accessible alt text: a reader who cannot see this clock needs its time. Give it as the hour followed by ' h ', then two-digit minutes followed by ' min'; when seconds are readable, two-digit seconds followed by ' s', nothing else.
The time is 6 h 33 min
